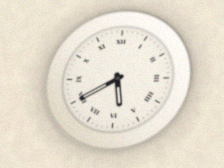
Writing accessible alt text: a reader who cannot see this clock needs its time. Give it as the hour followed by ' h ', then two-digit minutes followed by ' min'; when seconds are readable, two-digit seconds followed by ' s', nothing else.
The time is 5 h 40 min
